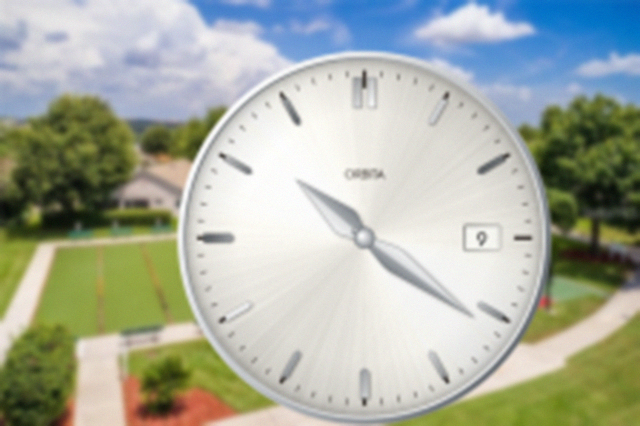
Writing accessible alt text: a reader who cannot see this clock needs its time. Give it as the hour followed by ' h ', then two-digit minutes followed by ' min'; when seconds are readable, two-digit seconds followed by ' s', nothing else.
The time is 10 h 21 min
